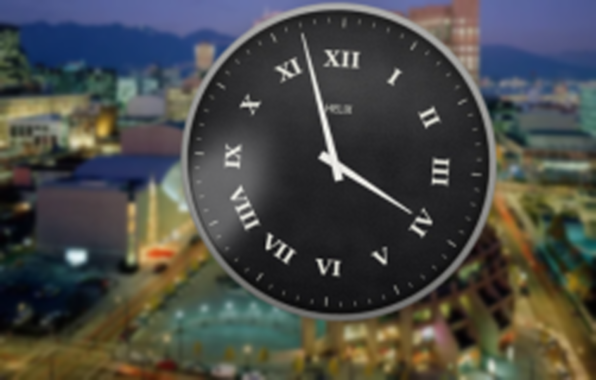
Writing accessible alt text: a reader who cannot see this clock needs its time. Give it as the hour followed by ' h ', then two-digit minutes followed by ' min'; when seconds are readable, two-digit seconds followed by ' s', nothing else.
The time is 3 h 57 min
